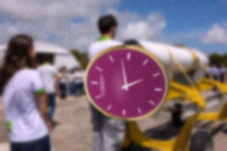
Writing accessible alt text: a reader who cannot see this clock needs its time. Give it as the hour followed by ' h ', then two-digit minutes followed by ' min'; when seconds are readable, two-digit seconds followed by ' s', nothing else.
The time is 1 h 58 min
